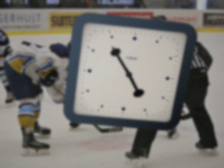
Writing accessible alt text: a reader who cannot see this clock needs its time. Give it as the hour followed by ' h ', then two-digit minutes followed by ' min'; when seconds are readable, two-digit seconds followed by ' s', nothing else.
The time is 4 h 54 min
